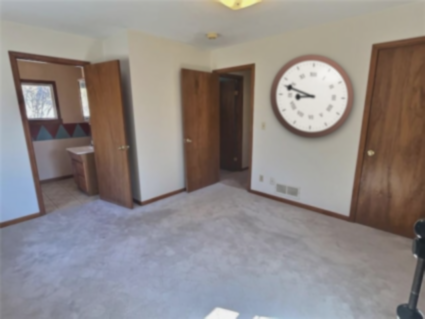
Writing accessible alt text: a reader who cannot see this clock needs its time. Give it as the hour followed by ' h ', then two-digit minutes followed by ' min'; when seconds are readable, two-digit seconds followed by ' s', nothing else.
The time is 8 h 48 min
